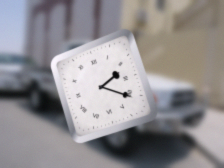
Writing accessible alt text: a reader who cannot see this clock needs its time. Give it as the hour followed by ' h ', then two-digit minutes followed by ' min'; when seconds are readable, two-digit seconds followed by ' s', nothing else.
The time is 2 h 21 min
